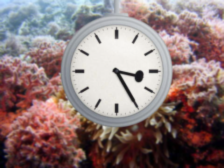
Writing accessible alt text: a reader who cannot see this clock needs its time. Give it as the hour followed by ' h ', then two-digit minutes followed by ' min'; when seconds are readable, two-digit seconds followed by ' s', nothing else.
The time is 3 h 25 min
